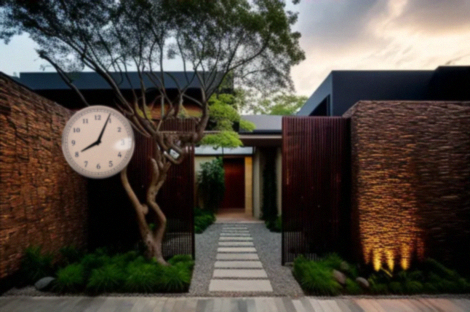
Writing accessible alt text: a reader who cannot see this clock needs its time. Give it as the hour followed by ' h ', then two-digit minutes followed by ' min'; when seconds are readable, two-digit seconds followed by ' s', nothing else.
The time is 8 h 04 min
